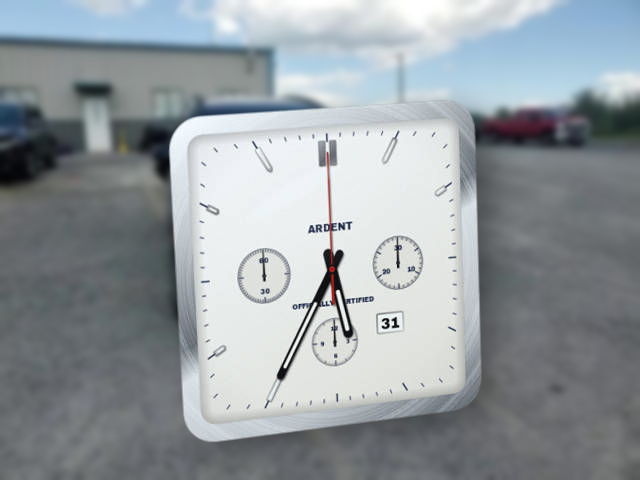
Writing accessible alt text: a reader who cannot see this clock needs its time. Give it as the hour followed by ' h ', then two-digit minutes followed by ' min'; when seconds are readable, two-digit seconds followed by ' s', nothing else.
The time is 5 h 35 min
